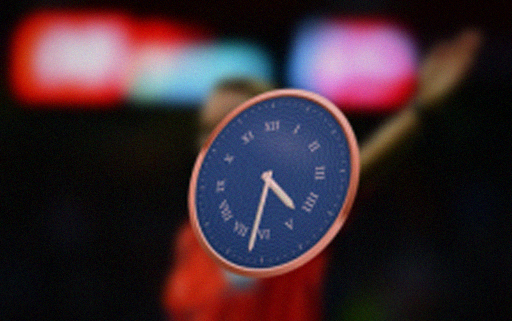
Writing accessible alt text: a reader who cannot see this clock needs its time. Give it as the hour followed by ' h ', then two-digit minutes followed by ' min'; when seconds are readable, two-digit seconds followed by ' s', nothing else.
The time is 4 h 32 min
